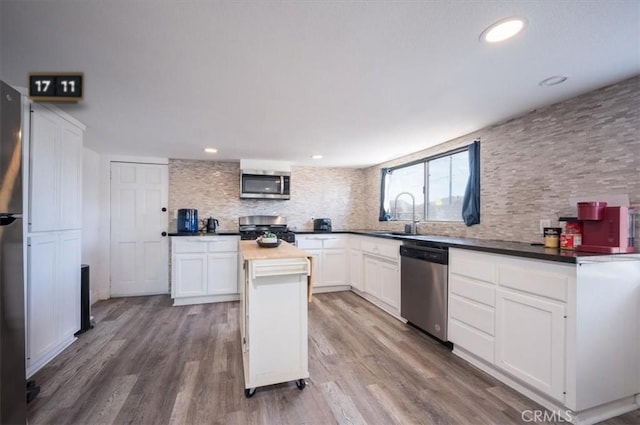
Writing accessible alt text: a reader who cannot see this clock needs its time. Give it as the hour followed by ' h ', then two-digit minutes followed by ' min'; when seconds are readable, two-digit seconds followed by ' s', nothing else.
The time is 17 h 11 min
